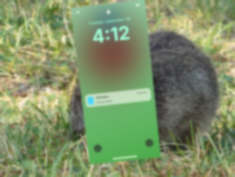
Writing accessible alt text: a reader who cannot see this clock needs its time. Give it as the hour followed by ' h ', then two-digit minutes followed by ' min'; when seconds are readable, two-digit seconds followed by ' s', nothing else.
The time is 4 h 12 min
